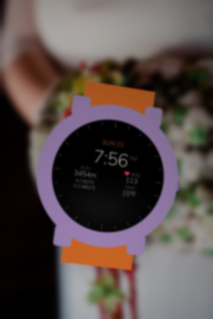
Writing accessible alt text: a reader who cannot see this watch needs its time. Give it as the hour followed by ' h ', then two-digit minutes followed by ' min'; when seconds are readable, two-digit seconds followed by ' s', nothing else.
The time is 7 h 56 min
